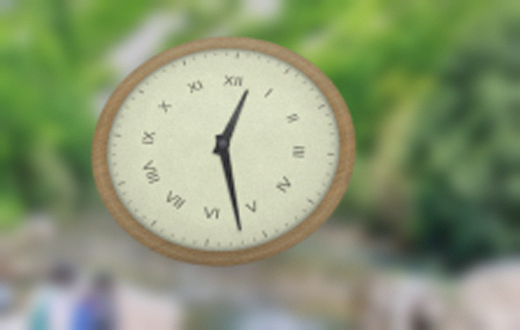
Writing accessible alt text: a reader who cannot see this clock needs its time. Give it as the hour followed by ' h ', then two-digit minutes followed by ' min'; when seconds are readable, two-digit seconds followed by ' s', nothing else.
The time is 12 h 27 min
